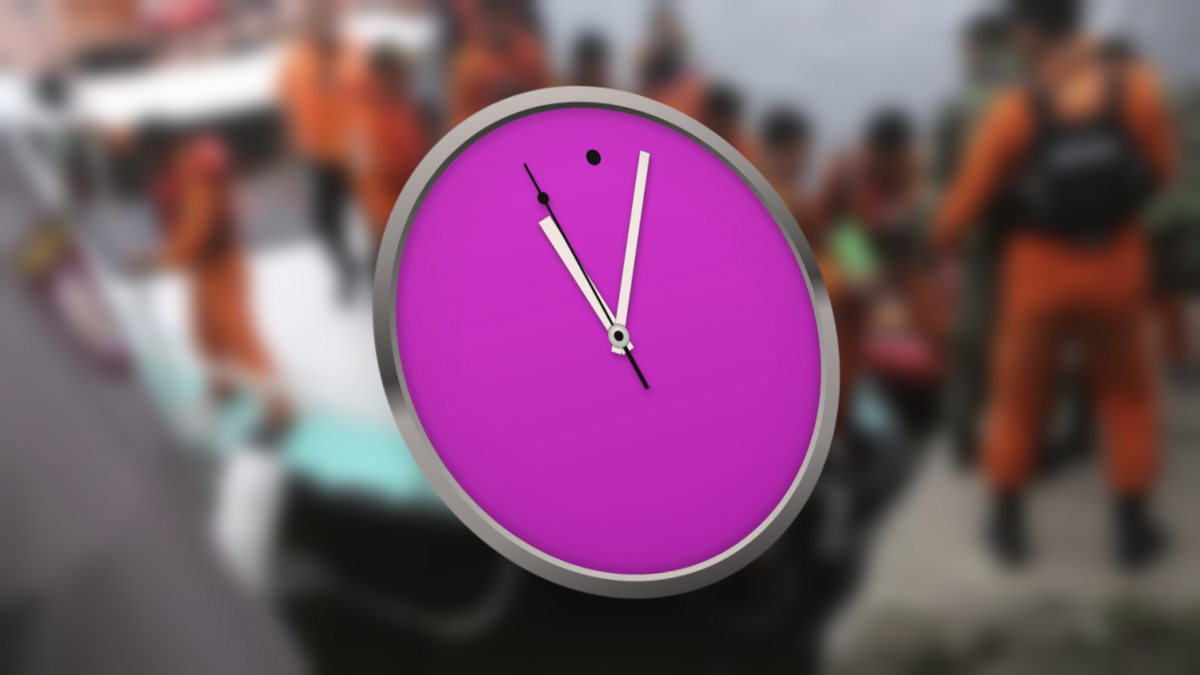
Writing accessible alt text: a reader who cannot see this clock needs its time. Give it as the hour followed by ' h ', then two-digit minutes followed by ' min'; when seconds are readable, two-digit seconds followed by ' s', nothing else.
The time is 11 h 02 min 56 s
